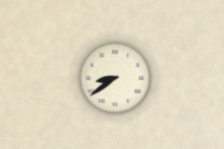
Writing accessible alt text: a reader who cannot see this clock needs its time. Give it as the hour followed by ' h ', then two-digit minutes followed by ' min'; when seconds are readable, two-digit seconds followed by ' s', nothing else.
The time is 8 h 39 min
